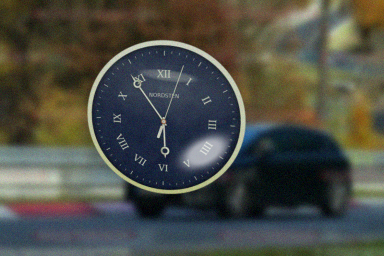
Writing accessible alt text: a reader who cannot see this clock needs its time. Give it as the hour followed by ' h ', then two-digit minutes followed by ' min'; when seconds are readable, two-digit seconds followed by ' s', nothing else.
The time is 5 h 54 min 03 s
